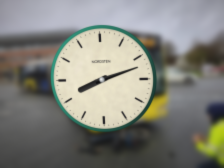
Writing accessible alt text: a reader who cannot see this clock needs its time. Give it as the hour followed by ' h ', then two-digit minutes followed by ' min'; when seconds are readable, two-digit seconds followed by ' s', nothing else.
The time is 8 h 12 min
